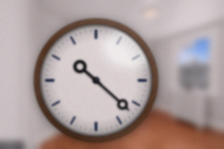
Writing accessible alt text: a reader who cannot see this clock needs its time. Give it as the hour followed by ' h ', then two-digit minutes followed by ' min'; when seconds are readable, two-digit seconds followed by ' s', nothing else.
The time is 10 h 22 min
